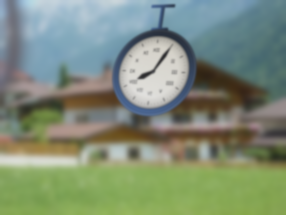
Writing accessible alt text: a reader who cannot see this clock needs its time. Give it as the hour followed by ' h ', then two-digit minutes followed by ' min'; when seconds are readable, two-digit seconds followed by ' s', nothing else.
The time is 8 h 05 min
